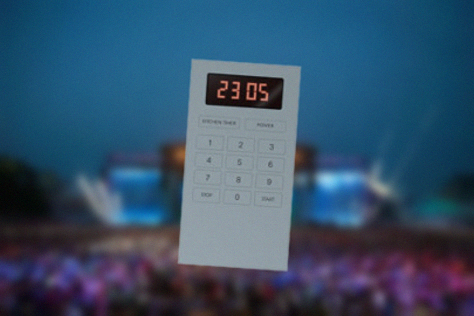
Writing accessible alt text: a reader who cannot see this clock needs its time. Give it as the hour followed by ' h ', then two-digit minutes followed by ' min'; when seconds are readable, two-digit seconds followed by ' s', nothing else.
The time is 23 h 05 min
